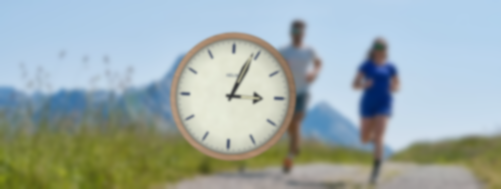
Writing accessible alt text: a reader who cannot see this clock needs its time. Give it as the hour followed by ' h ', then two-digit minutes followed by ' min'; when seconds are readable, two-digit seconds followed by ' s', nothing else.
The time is 3 h 04 min
